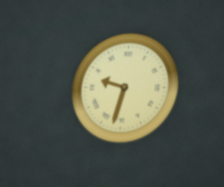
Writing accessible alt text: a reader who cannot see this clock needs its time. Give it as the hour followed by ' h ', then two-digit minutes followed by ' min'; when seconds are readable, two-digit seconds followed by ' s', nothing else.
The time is 9 h 32 min
